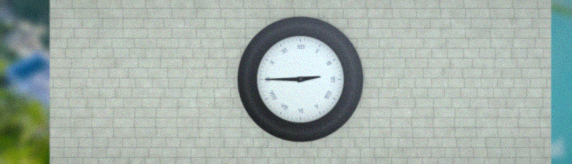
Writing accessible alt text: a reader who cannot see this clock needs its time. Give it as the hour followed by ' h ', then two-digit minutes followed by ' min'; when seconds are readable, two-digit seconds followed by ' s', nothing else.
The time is 2 h 45 min
